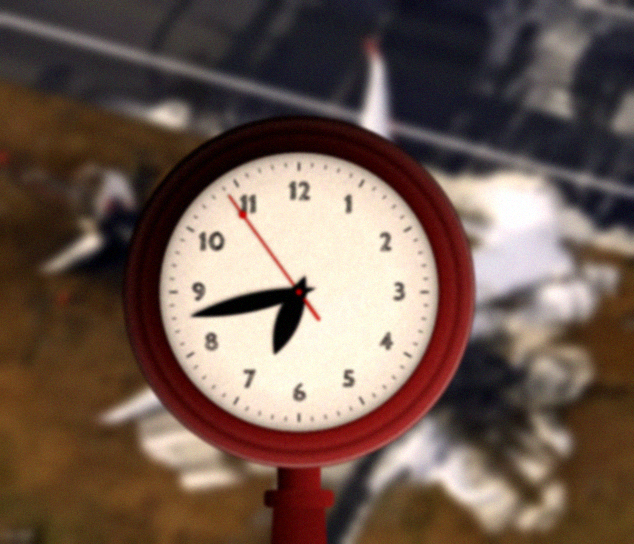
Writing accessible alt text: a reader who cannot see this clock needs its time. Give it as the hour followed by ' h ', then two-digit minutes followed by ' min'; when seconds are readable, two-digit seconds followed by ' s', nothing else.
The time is 6 h 42 min 54 s
